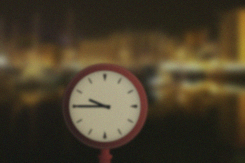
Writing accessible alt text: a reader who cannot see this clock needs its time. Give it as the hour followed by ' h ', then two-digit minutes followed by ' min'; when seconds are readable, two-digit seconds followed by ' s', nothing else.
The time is 9 h 45 min
